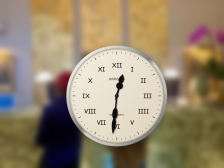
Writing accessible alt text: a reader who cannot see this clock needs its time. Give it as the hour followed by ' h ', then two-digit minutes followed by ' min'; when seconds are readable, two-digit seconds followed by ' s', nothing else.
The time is 12 h 31 min
